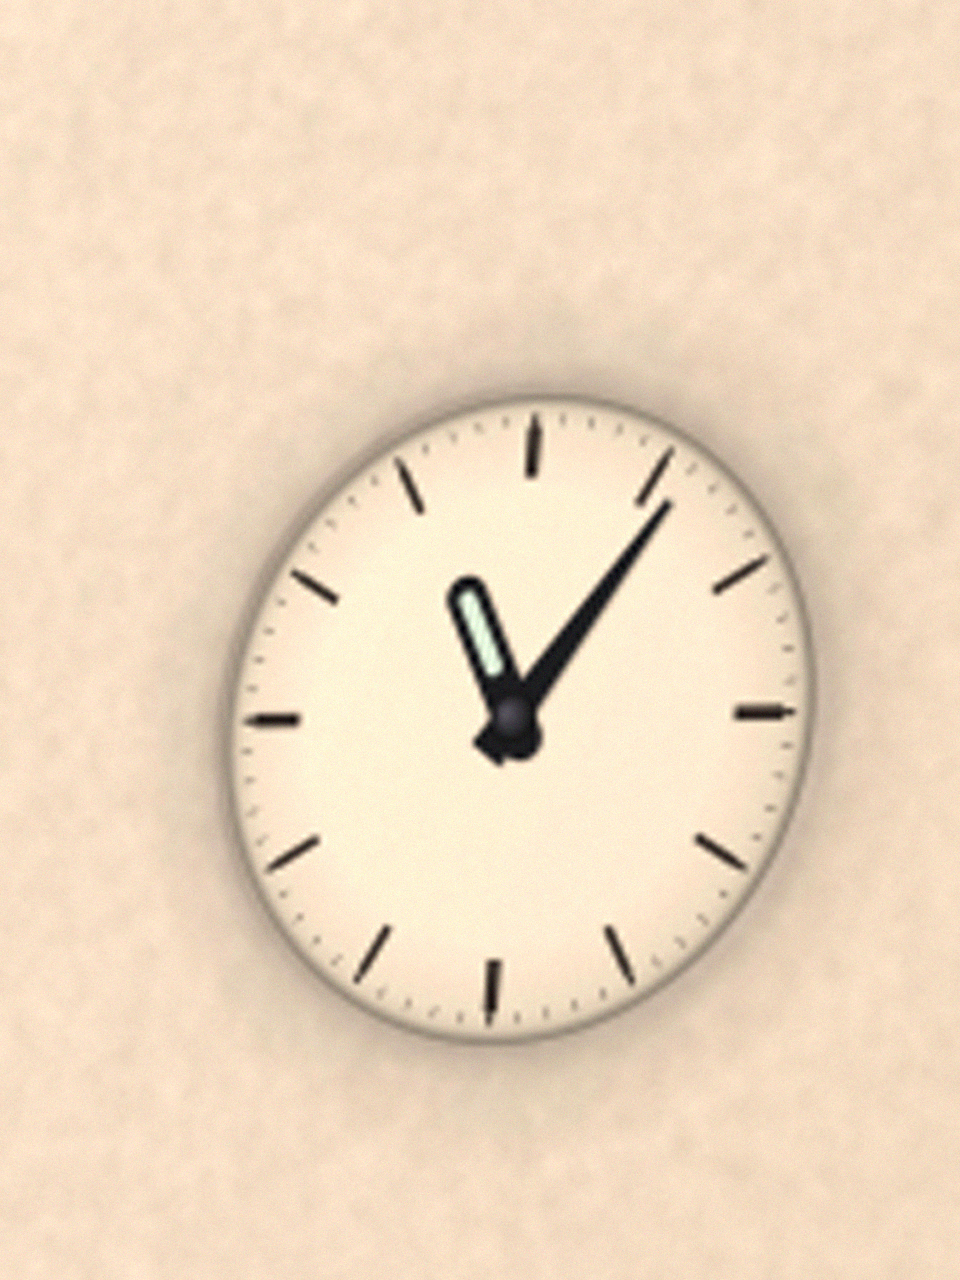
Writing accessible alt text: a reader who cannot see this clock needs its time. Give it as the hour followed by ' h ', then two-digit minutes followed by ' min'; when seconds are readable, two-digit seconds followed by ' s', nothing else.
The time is 11 h 06 min
